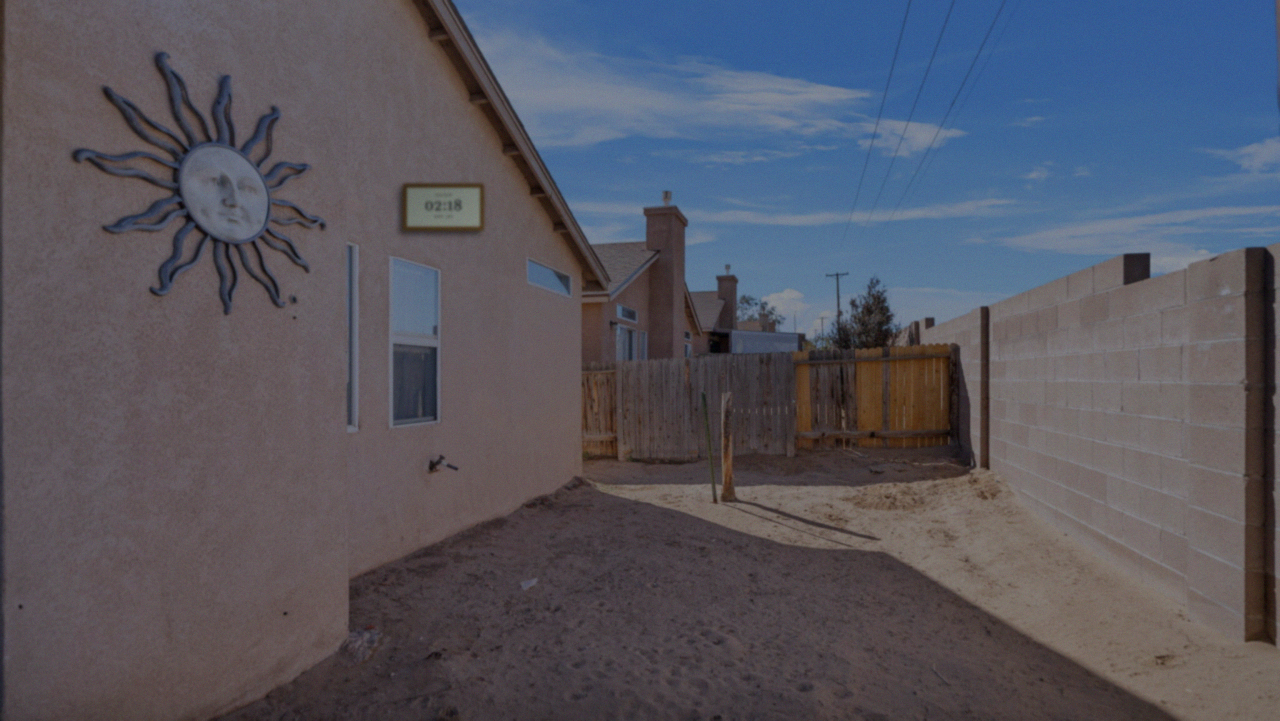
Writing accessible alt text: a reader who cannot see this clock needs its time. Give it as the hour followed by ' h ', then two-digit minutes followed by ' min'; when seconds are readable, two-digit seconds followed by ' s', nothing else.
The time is 2 h 18 min
